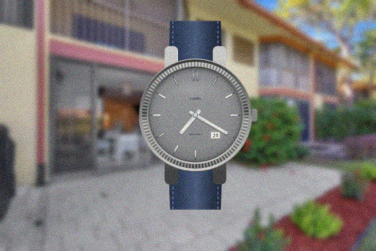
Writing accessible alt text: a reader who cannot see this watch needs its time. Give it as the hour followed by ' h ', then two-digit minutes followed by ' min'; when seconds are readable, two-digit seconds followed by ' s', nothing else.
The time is 7 h 20 min
